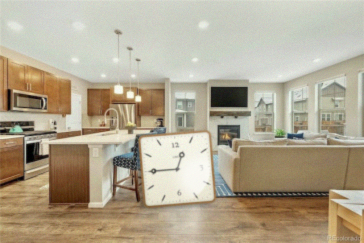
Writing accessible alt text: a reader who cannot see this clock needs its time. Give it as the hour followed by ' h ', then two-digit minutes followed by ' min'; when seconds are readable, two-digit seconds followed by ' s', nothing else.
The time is 12 h 45 min
